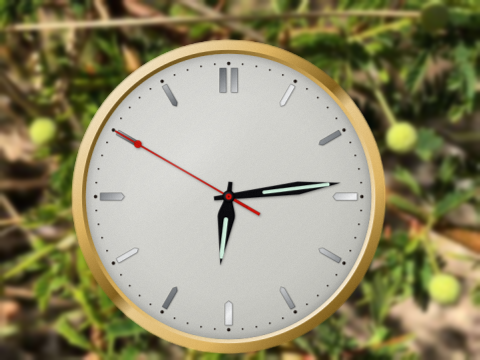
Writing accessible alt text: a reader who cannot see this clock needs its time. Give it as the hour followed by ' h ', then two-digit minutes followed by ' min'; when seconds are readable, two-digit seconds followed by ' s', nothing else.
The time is 6 h 13 min 50 s
